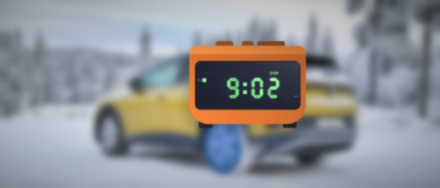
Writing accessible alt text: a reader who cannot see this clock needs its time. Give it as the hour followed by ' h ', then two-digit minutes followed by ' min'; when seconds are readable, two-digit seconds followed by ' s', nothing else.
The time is 9 h 02 min
